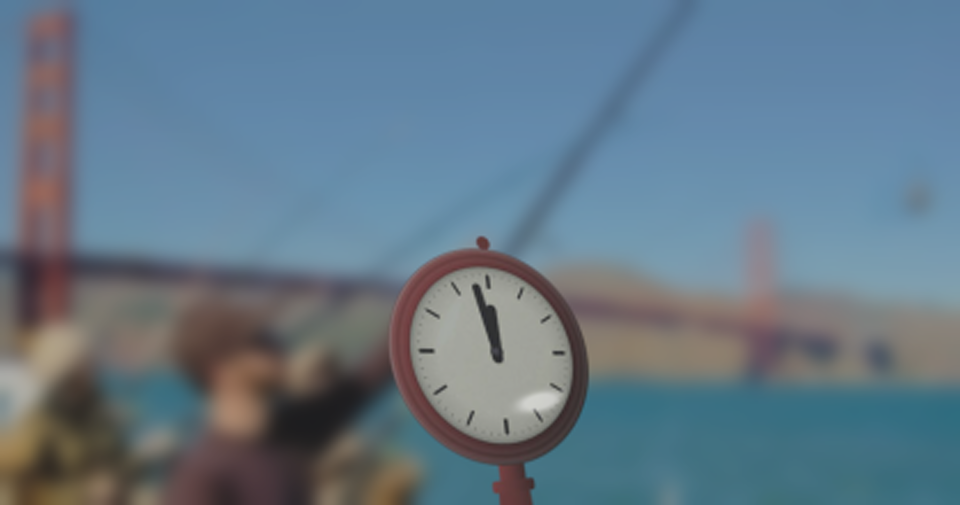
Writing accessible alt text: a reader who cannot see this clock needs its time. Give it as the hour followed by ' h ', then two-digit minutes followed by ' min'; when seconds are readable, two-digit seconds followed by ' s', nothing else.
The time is 11 h 58 min
